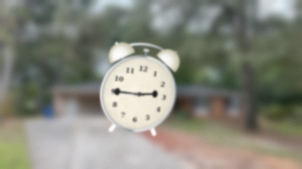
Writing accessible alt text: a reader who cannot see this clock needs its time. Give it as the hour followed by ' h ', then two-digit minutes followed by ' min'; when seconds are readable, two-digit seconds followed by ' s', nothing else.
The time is 2 h 45 min
